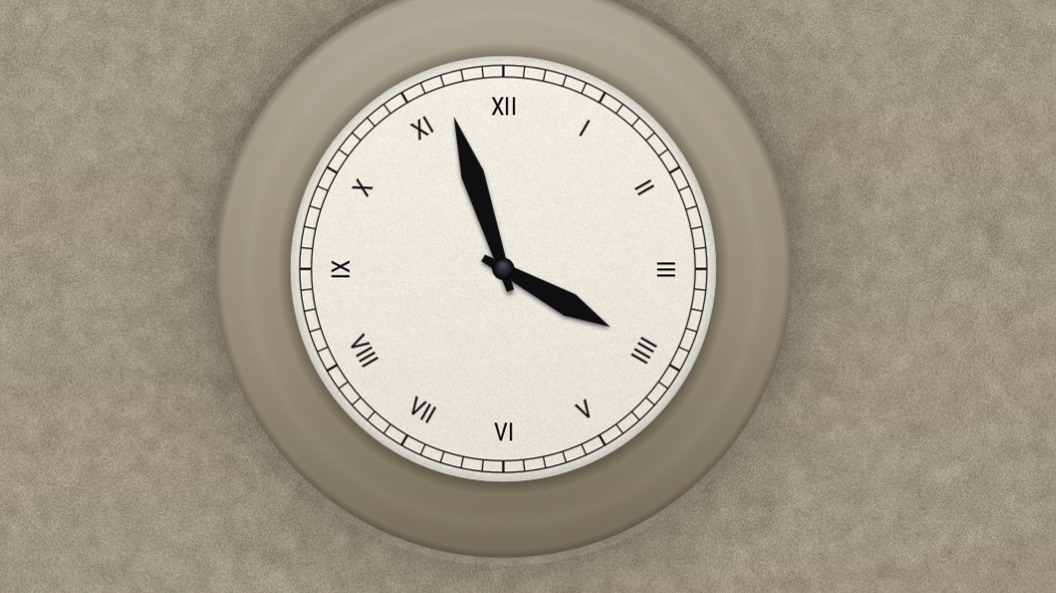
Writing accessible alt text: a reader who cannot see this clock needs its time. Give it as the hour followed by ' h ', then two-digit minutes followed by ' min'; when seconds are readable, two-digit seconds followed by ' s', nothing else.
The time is 3 h 57 min
